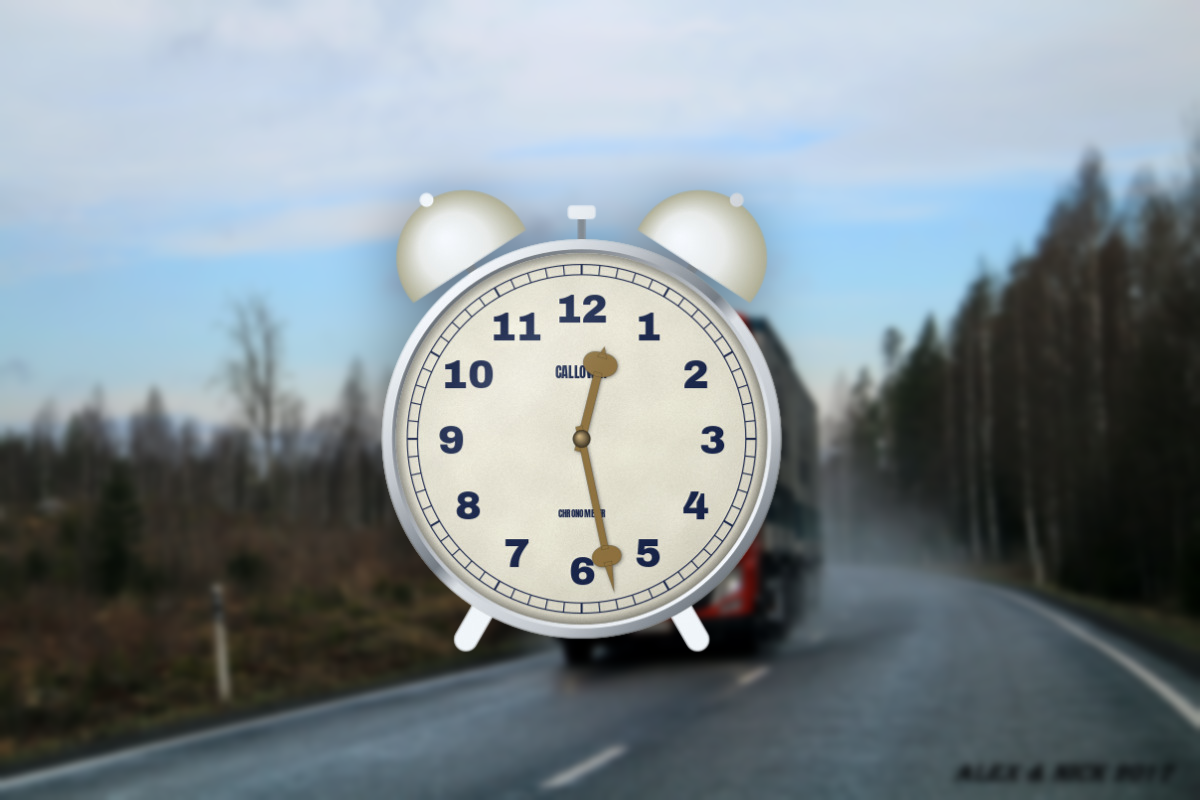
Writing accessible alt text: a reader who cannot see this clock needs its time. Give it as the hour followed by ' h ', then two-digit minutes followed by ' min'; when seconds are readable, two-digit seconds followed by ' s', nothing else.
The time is 12 h 28 min
